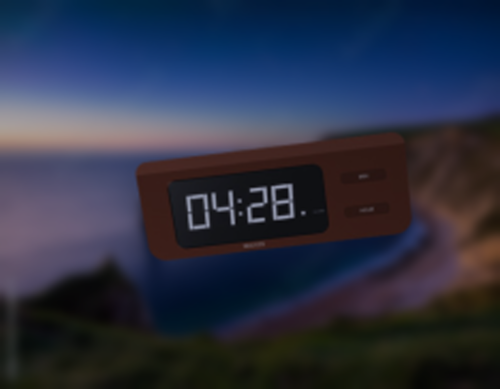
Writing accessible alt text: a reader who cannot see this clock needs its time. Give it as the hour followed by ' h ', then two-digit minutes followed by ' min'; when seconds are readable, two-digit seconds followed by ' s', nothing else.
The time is 4 h 28 min
